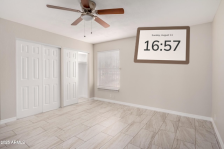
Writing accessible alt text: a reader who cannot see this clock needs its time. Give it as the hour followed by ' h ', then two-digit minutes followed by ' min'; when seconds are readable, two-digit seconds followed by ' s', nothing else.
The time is 16 h 57 min
